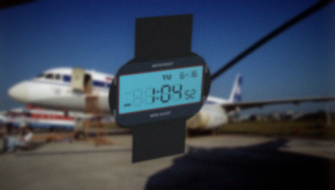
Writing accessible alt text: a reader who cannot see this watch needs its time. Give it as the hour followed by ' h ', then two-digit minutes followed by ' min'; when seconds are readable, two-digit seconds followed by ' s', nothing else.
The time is 1 h 04 min
